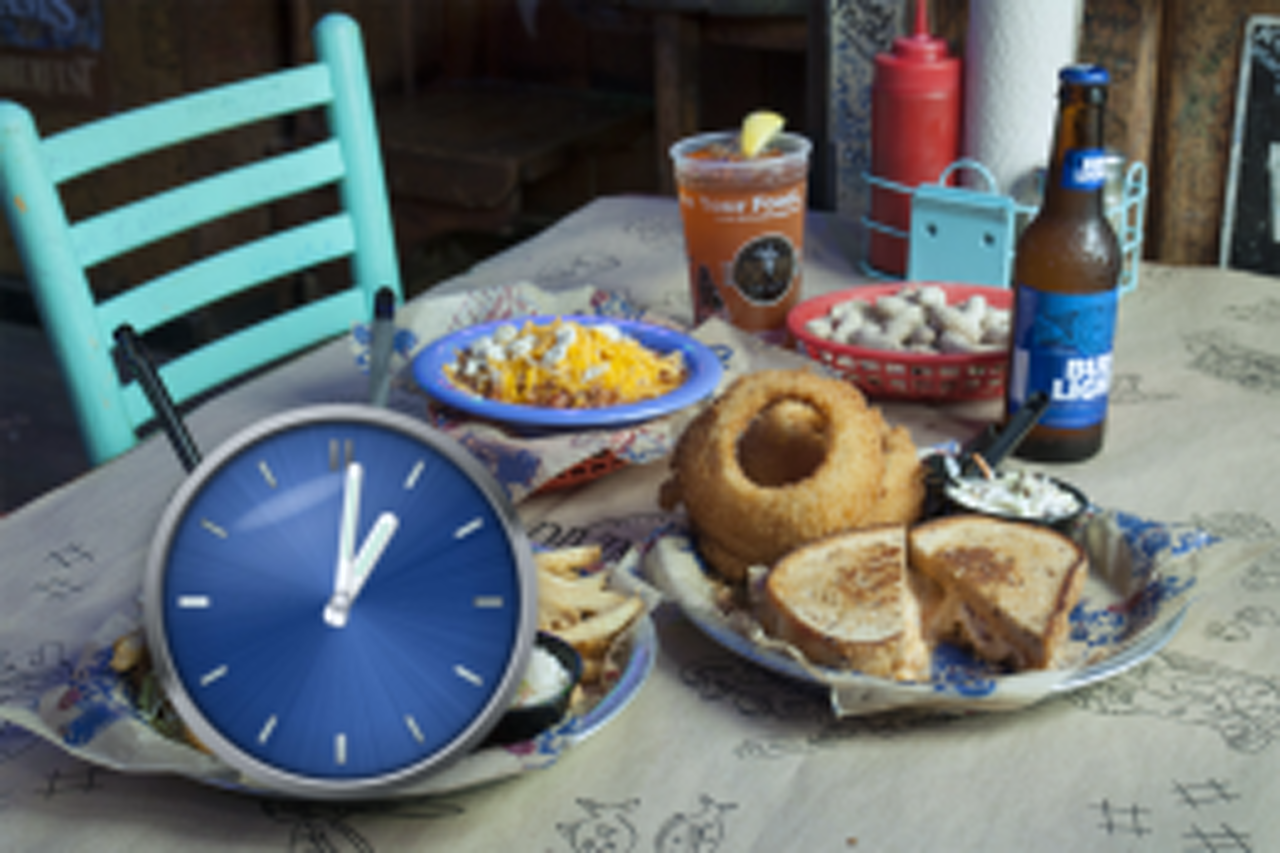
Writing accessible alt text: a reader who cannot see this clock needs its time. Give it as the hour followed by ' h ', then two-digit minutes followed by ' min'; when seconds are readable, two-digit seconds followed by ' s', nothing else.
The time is 1 h 01 min
